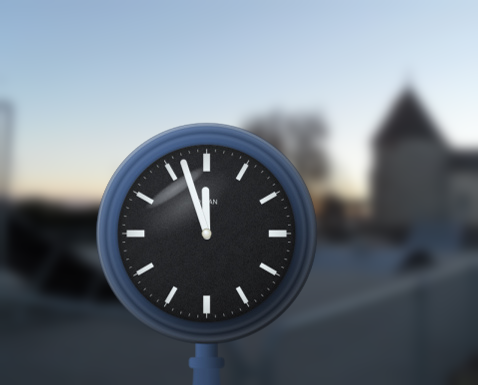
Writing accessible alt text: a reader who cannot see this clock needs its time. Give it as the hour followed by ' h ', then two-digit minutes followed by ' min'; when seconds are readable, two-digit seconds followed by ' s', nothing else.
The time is 11 h 57 min
